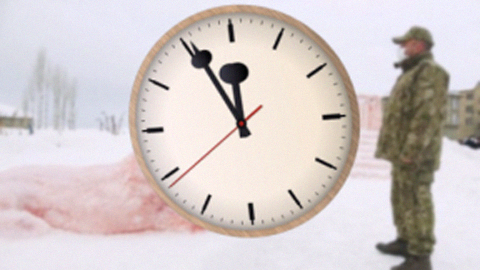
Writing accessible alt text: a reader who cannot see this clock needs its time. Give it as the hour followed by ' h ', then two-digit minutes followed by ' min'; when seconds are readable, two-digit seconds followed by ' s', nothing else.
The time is 11 h 55 min 39 s
